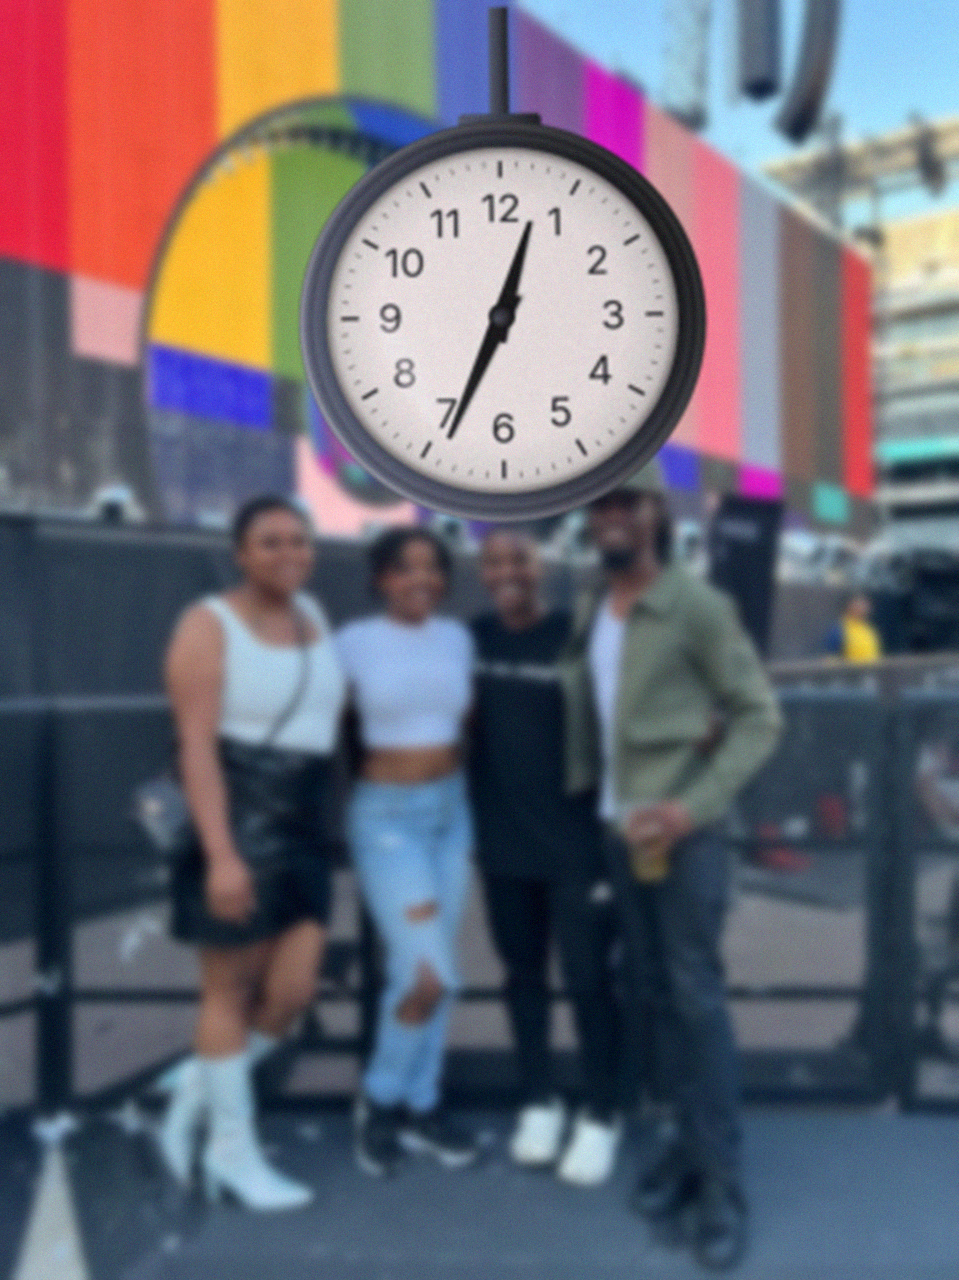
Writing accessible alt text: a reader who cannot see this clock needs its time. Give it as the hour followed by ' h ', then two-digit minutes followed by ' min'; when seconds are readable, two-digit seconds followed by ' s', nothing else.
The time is 12 h 34 min
